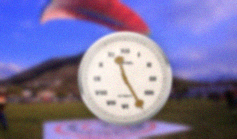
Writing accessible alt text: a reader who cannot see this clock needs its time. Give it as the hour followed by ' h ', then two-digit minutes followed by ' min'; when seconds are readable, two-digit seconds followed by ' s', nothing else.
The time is 11 h 25 min
